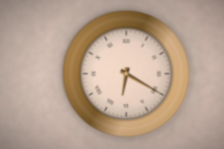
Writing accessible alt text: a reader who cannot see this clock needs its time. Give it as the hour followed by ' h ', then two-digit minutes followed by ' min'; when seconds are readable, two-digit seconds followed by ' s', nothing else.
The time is 6 h 20 min
